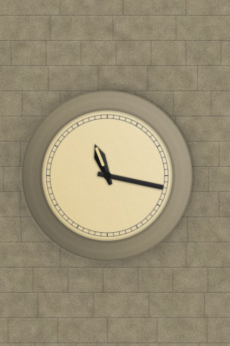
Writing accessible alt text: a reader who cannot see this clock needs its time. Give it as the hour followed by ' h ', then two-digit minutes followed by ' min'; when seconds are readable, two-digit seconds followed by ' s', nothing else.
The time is 11 h 17 min
